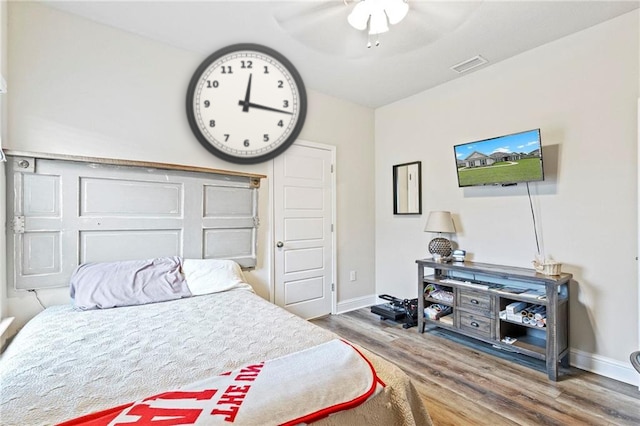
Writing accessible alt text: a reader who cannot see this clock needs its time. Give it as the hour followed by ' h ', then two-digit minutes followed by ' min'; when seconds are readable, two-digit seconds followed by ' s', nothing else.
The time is 12 h 17 min
